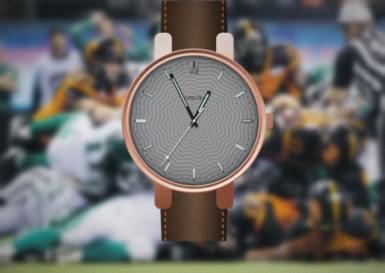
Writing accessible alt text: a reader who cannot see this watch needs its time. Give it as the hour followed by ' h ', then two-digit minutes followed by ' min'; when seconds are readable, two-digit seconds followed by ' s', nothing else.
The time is 12 h 55 min 36 s
